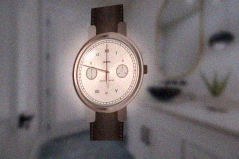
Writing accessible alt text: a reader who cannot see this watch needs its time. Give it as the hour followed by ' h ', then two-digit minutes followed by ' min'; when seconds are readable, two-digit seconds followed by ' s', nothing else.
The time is 5 h 48 min
